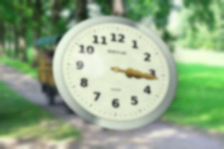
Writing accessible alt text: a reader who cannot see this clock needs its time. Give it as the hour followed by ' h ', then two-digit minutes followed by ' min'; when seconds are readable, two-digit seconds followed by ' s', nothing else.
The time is 3 h 16 min
